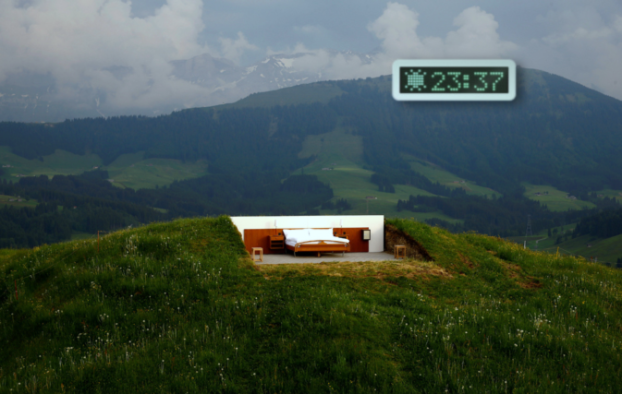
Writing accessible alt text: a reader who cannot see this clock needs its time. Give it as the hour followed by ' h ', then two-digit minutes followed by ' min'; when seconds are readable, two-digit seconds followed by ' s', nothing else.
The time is 23 h 37 min
